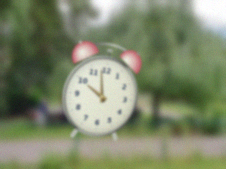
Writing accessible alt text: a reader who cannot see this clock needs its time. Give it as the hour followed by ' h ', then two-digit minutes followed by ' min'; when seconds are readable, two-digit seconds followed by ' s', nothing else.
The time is 9 h 58 min
